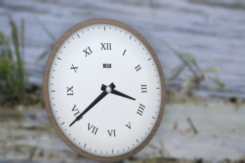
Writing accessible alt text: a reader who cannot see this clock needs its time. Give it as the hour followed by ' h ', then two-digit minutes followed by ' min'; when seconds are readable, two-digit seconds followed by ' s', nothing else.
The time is 3 h 39 min
